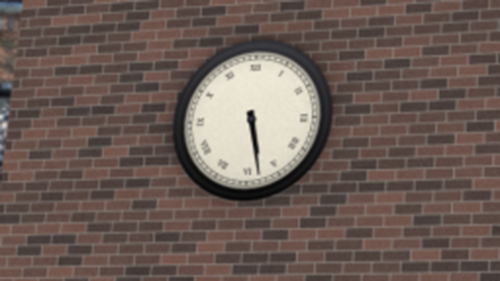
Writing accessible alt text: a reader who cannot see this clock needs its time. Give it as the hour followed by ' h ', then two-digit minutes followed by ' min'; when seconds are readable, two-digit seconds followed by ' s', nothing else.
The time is 5 h 28 min
